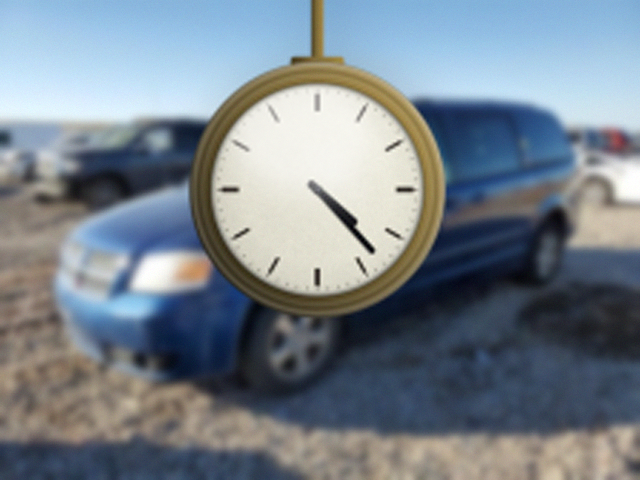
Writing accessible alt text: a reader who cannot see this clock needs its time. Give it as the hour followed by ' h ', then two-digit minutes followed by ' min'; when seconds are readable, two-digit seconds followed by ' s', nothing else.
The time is 4 h 23 min
